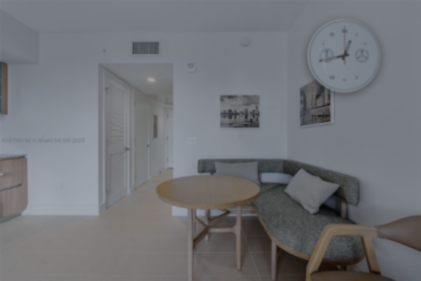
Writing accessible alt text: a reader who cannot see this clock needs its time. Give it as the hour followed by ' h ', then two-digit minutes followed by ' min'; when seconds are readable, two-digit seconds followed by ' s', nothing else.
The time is 12 h 43 min
